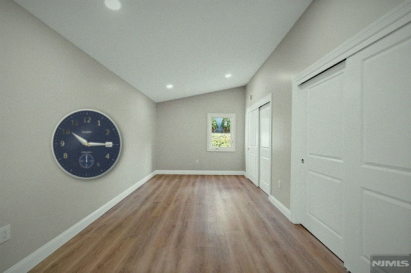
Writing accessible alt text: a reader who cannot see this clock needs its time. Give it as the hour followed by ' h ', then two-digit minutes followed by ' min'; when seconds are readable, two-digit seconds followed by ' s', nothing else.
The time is 10 h 15 min
